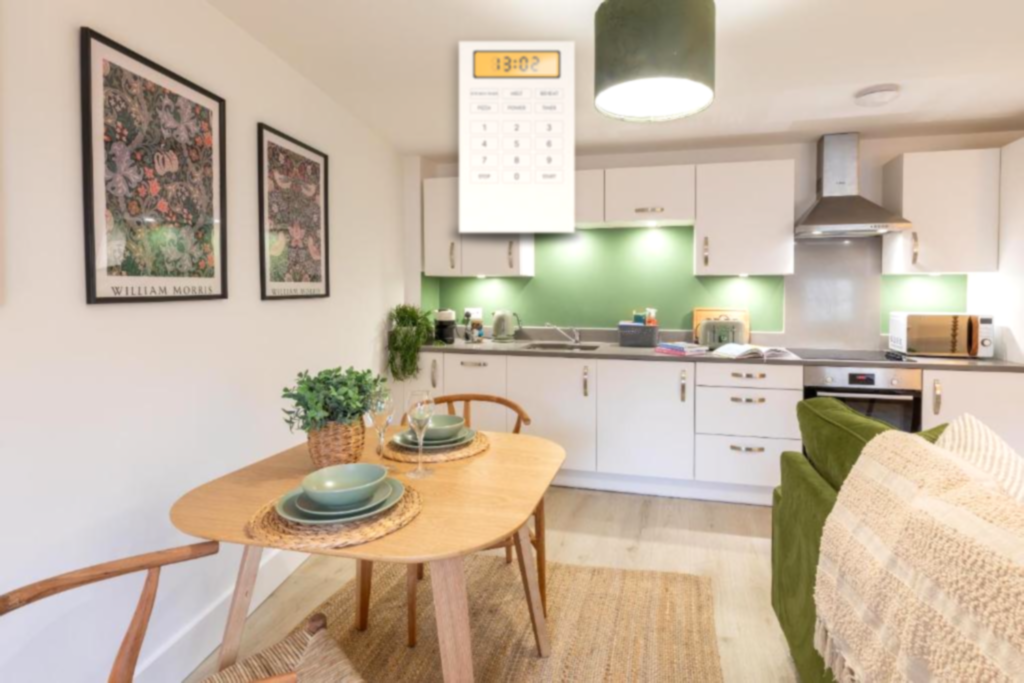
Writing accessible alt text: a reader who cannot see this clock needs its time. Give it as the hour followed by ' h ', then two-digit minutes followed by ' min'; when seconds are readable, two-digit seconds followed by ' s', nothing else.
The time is 13 h 02 min
